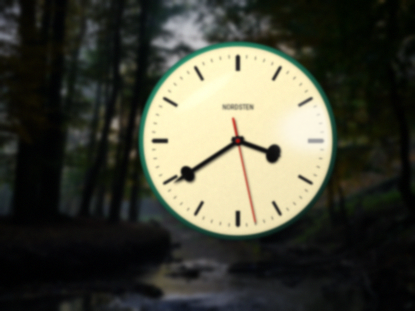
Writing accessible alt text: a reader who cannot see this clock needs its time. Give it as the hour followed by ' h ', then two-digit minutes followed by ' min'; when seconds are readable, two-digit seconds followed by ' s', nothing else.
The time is 3 h 39 min 28 s
